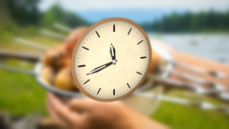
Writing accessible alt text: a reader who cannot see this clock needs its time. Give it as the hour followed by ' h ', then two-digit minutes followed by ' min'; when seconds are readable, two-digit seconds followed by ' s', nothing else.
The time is 11 h 42 min
